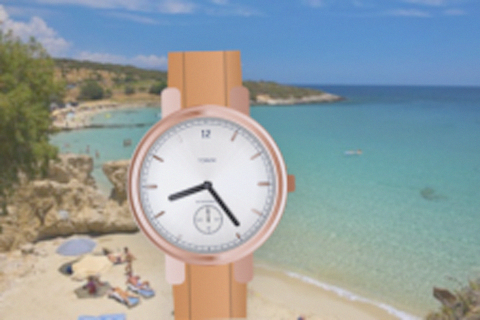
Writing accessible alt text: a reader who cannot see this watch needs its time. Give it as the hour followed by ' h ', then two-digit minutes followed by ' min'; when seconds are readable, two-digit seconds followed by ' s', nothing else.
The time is 8 h 24 min
